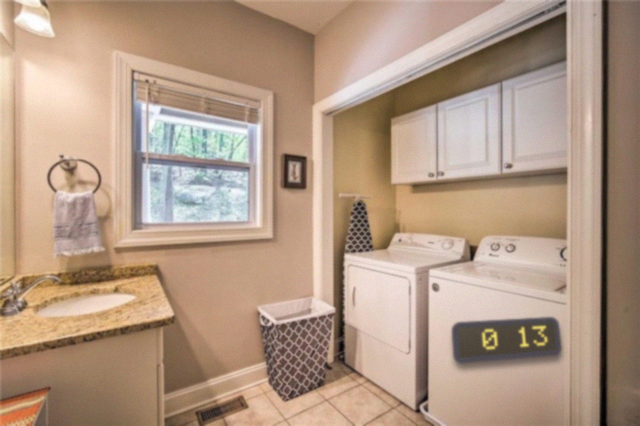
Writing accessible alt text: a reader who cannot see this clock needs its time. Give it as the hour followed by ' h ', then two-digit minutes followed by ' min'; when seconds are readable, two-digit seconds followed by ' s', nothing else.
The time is 0 h 13 min
